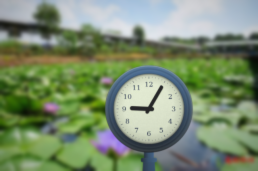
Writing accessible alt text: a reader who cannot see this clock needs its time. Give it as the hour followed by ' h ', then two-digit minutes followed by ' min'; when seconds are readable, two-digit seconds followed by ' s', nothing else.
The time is 9 h 05 min
